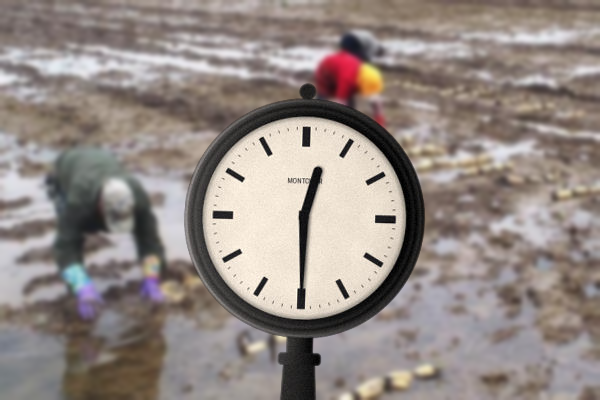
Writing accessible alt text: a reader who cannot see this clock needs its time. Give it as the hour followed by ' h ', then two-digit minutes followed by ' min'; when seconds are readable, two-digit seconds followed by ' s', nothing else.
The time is 12 h 30 min
